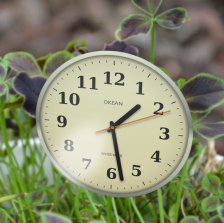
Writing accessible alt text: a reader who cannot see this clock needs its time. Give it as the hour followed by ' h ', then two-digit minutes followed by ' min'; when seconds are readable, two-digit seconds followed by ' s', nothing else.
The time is 1 h 28 min 11 s
